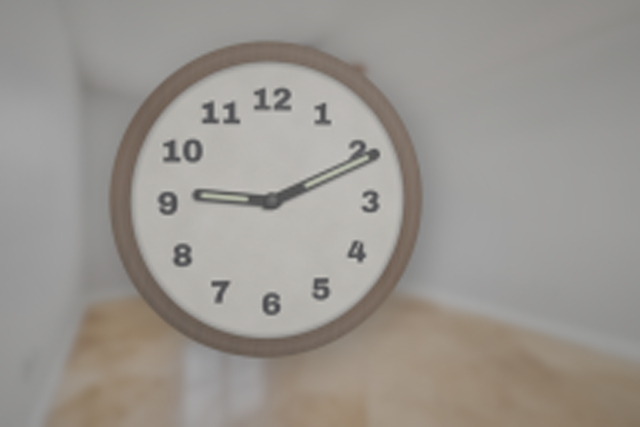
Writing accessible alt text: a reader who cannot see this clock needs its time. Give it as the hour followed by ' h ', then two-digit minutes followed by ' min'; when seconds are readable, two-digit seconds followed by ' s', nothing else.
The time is 9 h 11 min
